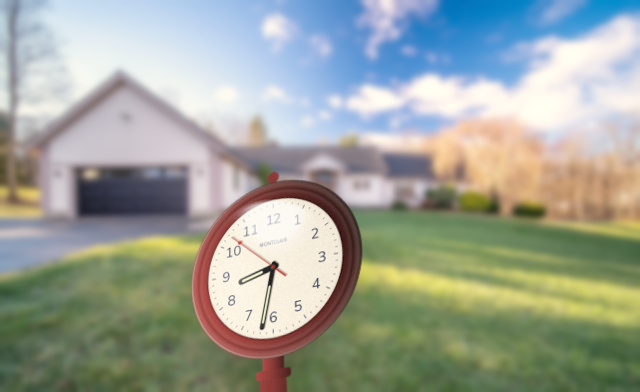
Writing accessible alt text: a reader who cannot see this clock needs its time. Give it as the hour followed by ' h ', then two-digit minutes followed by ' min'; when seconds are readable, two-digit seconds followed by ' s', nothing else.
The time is 8 h 31 min 52 s
